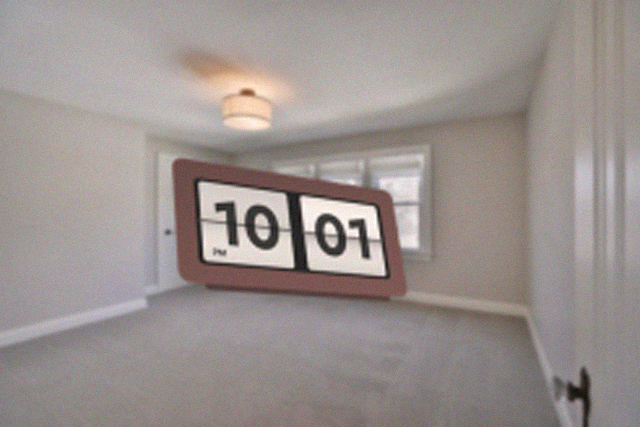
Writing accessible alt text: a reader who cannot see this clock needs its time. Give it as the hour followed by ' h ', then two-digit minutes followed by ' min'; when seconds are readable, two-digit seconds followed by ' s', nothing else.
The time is 10 h 01 min
